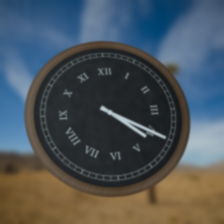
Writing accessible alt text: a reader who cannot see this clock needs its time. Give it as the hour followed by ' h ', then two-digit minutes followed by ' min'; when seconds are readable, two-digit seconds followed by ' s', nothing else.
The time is 4 h 20 min
